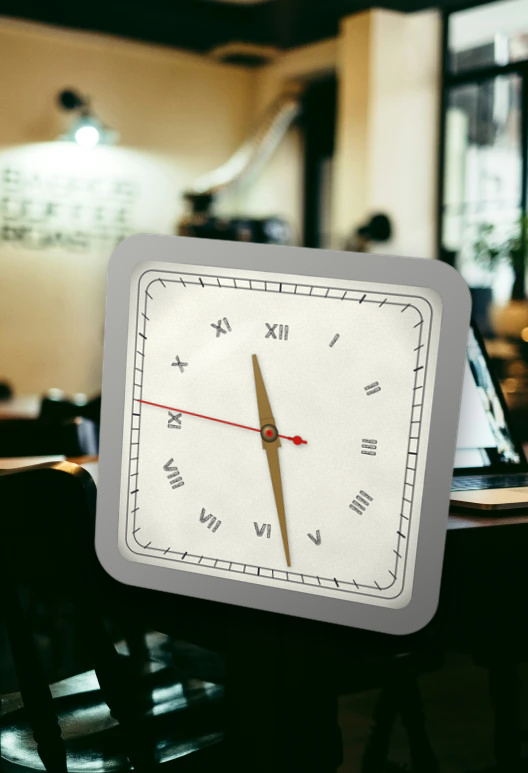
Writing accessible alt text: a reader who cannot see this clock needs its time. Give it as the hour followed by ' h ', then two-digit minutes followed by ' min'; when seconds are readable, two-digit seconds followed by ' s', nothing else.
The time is 11 h 27 min 46 s
